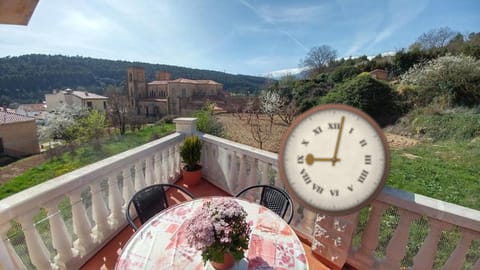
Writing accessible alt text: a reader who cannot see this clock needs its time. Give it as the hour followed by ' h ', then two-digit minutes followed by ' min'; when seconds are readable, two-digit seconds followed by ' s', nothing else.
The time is 9 h 02 min
